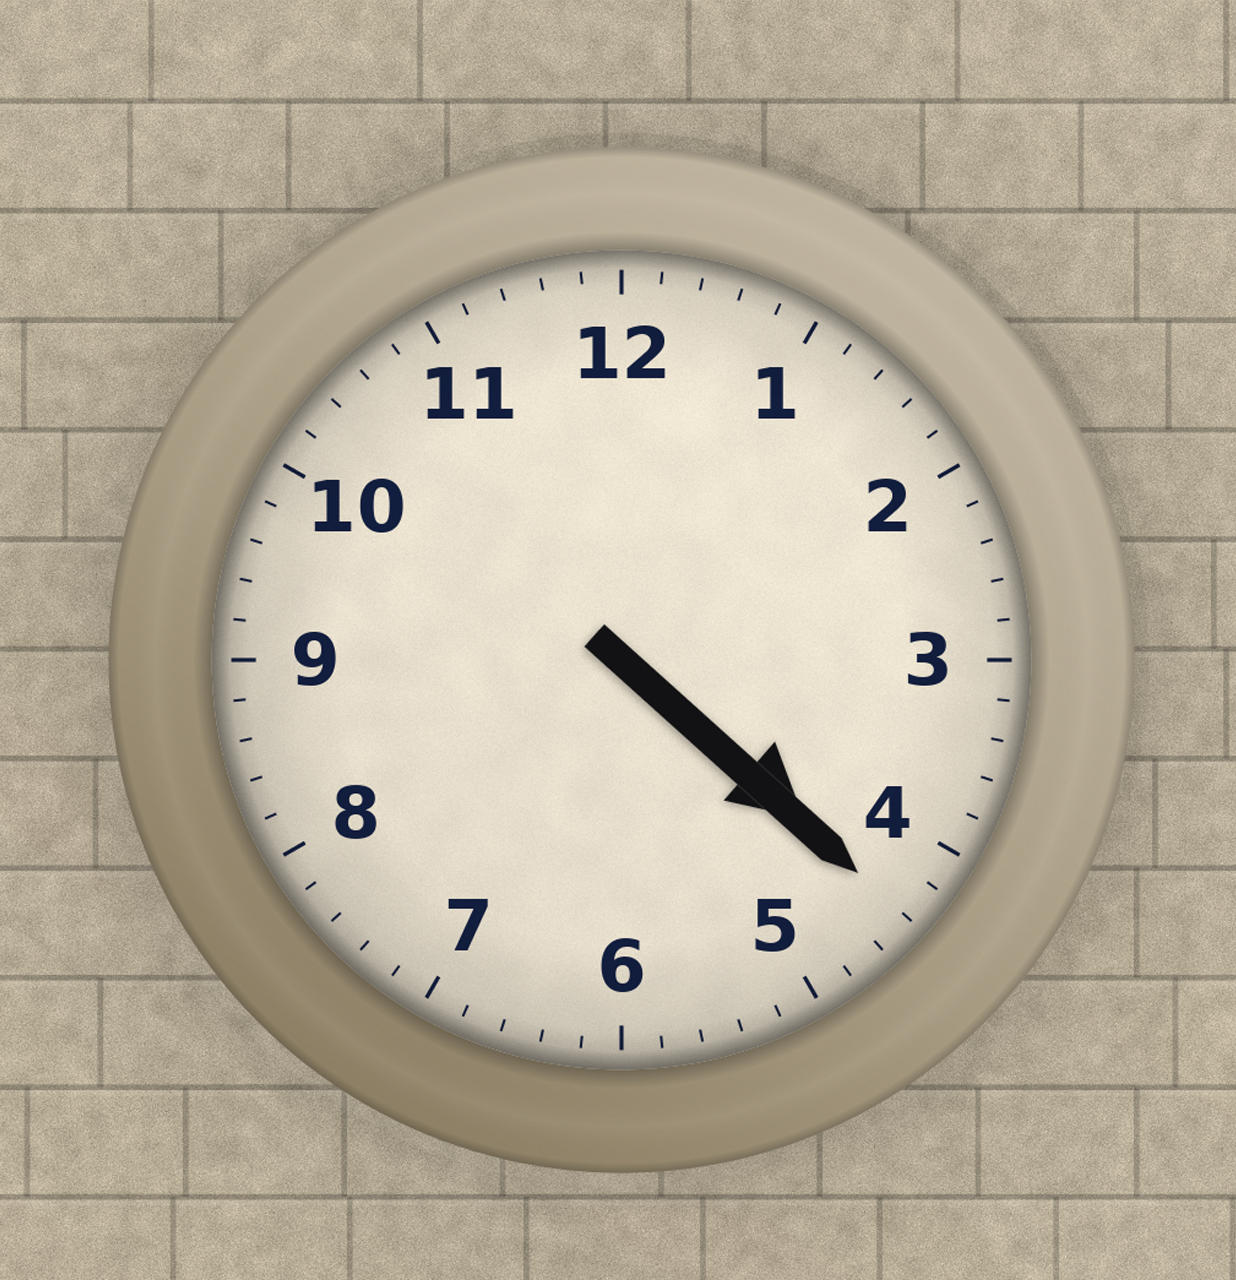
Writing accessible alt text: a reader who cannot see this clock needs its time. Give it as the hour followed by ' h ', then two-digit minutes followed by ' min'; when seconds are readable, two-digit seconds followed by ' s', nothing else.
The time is 4 h 22 min
